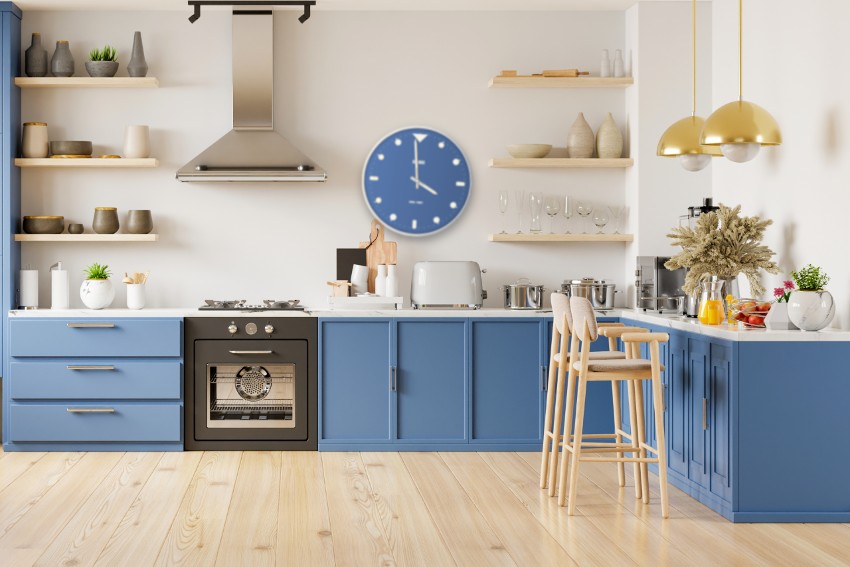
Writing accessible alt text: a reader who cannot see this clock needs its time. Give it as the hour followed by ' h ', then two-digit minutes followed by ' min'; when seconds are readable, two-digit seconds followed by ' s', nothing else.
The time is 3 h 59 min
